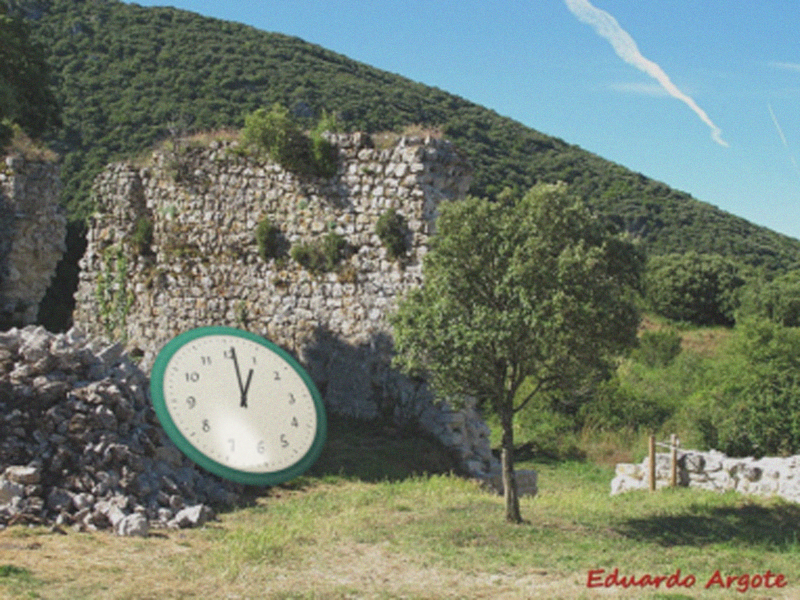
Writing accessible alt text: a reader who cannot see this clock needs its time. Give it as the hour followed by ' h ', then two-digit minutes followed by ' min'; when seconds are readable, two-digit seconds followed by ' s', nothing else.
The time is 1 h 01 min
